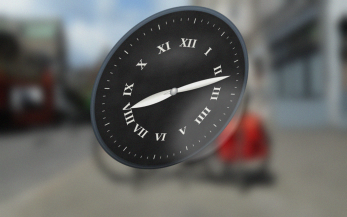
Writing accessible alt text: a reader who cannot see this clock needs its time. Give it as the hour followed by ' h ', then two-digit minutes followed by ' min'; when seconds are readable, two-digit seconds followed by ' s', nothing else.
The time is 8 h 12 min
